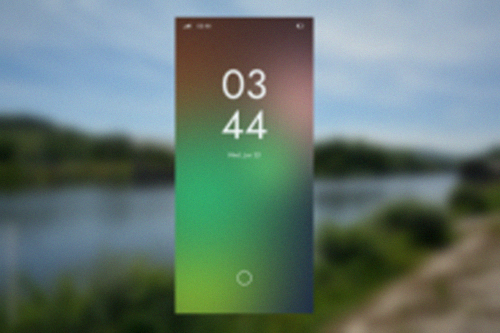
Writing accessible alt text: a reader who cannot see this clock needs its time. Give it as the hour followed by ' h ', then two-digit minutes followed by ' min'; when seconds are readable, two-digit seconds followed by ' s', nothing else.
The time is 3 h 44 min
